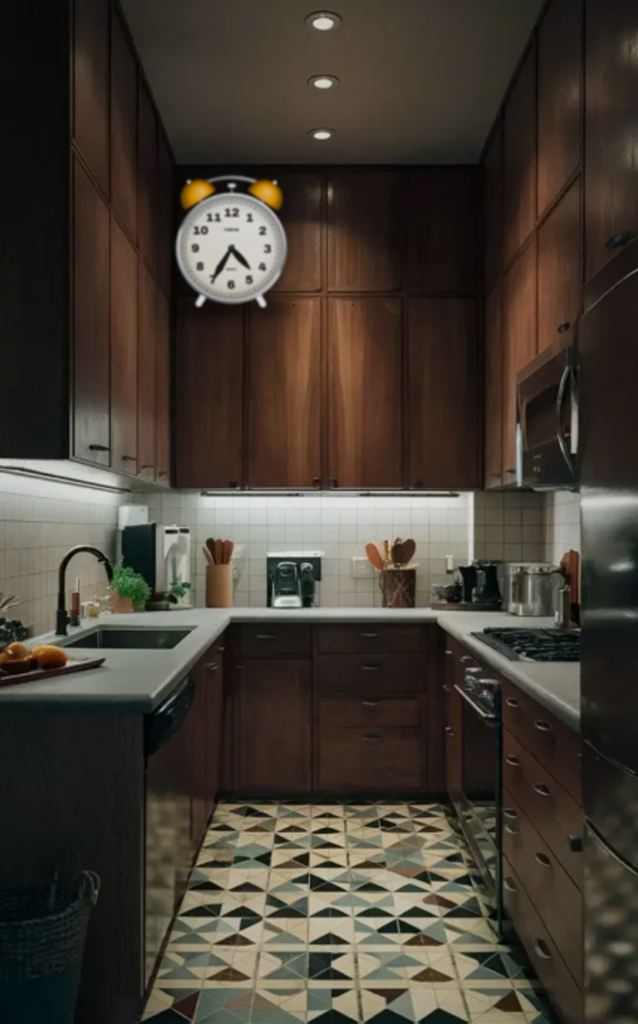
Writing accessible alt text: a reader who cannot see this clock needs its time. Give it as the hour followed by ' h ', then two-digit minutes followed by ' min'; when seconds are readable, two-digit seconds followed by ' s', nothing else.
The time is 4 h 35 min
